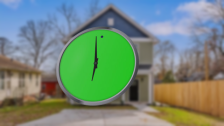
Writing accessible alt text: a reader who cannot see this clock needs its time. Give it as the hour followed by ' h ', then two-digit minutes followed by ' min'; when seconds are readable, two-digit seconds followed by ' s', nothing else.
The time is 5 h 58 min
